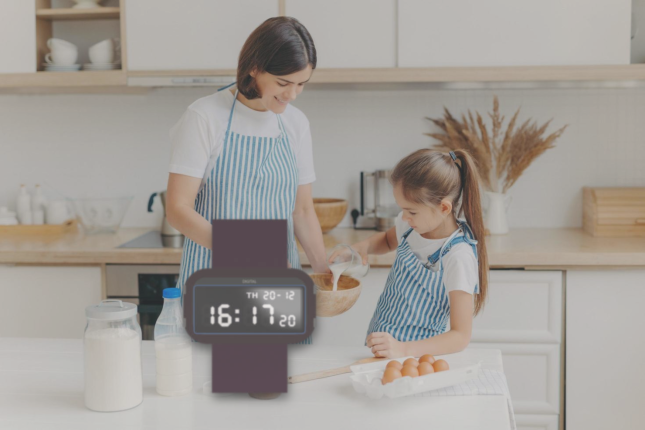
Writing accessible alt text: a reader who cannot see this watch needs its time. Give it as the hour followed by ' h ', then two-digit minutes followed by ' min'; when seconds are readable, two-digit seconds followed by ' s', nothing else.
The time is 16 h 17 min 20 s
